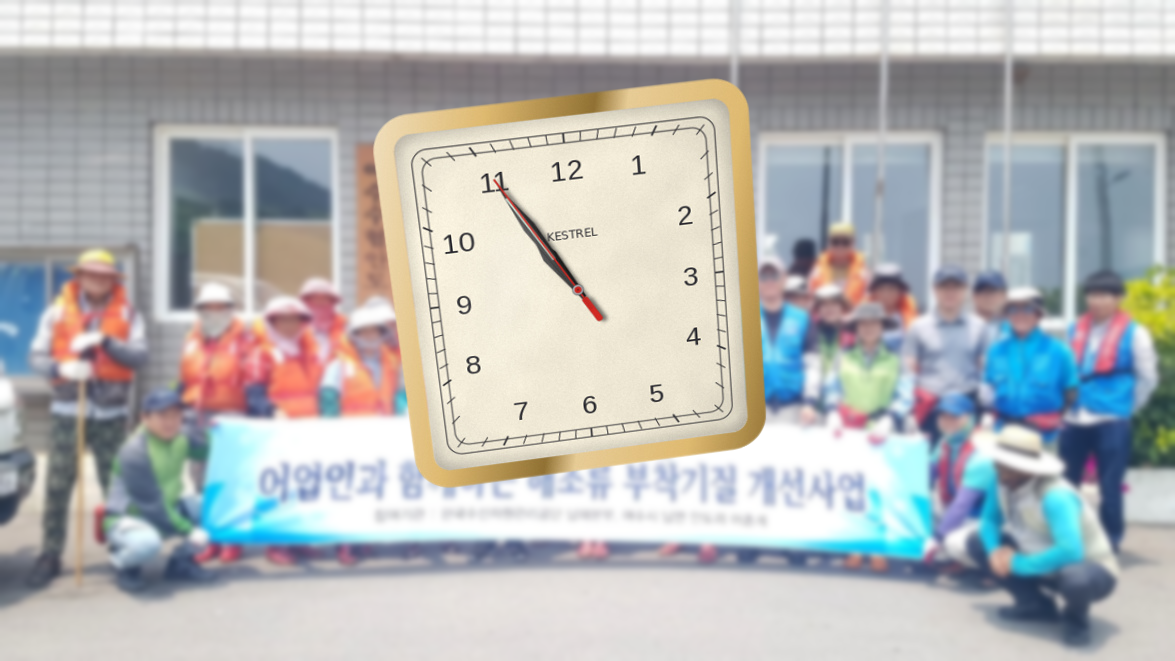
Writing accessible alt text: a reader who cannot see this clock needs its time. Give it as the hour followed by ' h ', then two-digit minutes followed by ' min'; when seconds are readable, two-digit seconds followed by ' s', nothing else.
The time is 10 h 54 min 55 s
